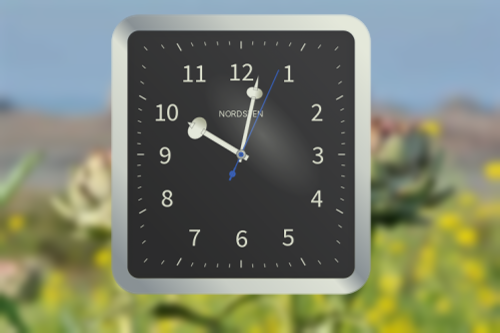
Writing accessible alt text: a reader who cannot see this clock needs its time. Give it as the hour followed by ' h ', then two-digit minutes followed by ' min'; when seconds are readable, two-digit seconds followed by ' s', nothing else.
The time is 10 h 02 min 04 s
